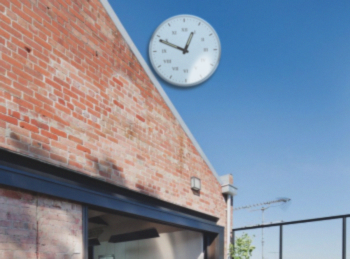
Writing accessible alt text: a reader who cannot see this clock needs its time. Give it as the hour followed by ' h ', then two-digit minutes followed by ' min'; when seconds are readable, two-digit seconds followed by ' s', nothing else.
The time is 12 h 49 min
